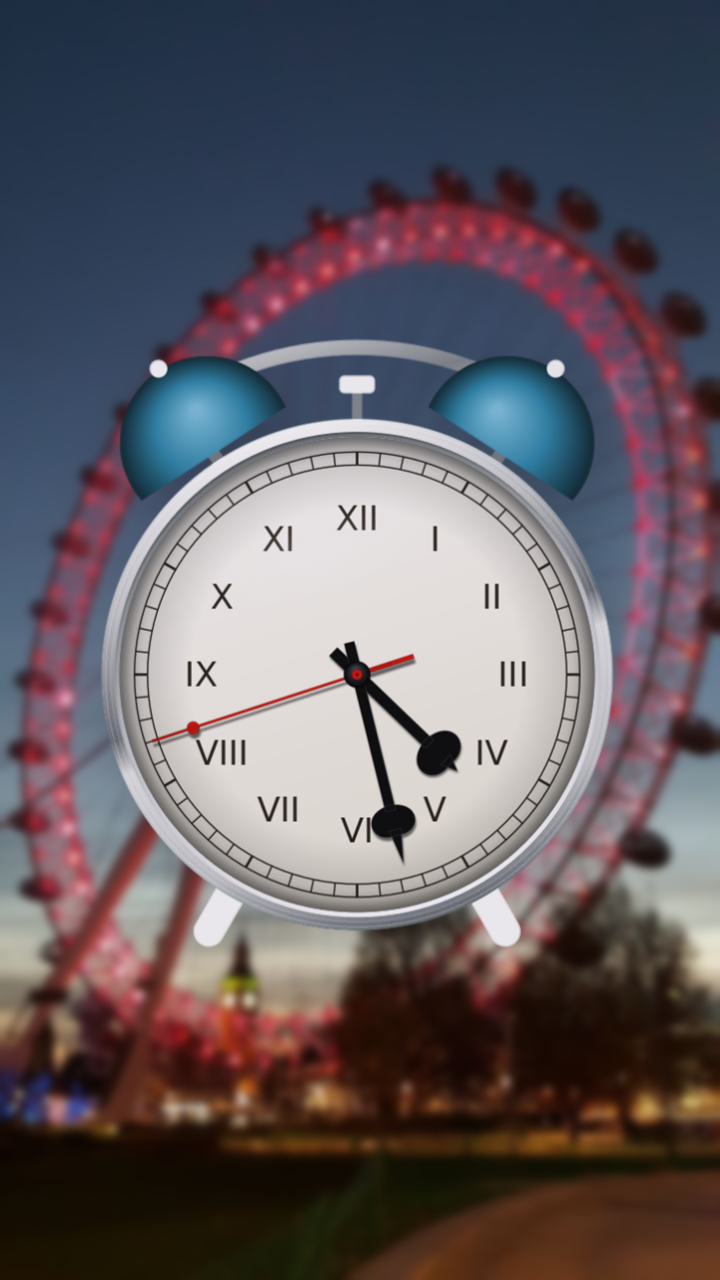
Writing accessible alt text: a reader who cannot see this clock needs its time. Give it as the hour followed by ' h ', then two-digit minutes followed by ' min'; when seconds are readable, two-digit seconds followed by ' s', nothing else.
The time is 4 h 27 min 42 s
